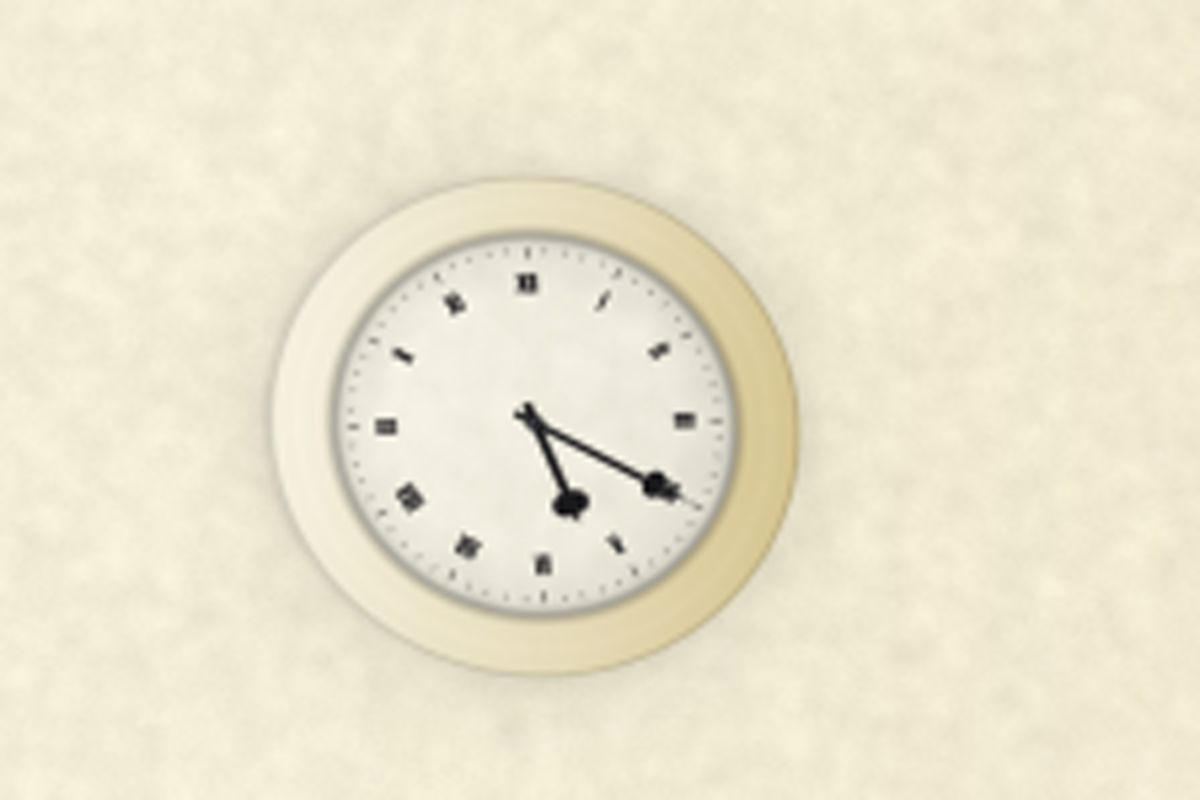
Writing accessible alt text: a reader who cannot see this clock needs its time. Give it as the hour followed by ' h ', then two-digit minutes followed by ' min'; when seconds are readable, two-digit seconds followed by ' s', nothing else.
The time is 5 h 20 min
